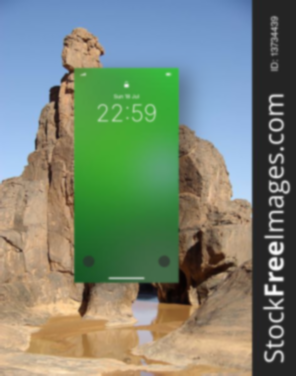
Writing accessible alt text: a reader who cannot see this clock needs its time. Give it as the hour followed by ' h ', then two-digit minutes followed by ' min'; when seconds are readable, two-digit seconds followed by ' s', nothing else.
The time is 22 h 59 min
